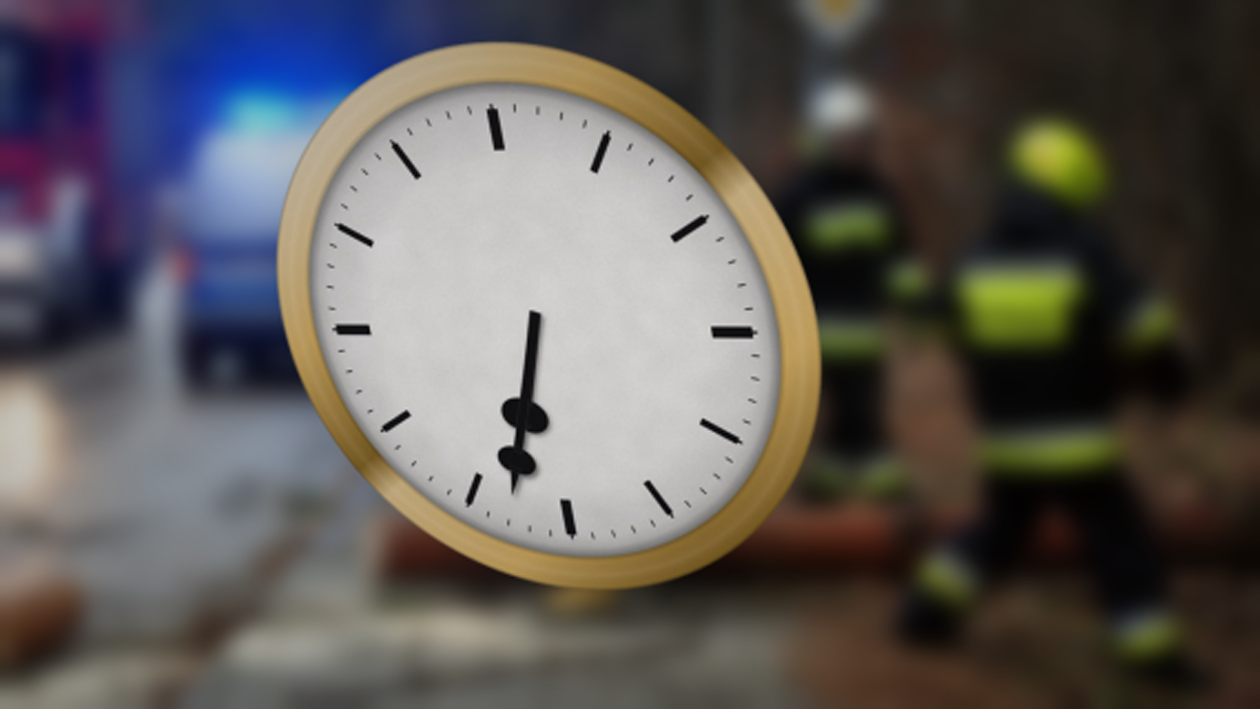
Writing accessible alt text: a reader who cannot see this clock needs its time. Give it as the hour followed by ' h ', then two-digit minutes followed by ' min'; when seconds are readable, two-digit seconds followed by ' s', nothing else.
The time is 6 h 33 min
